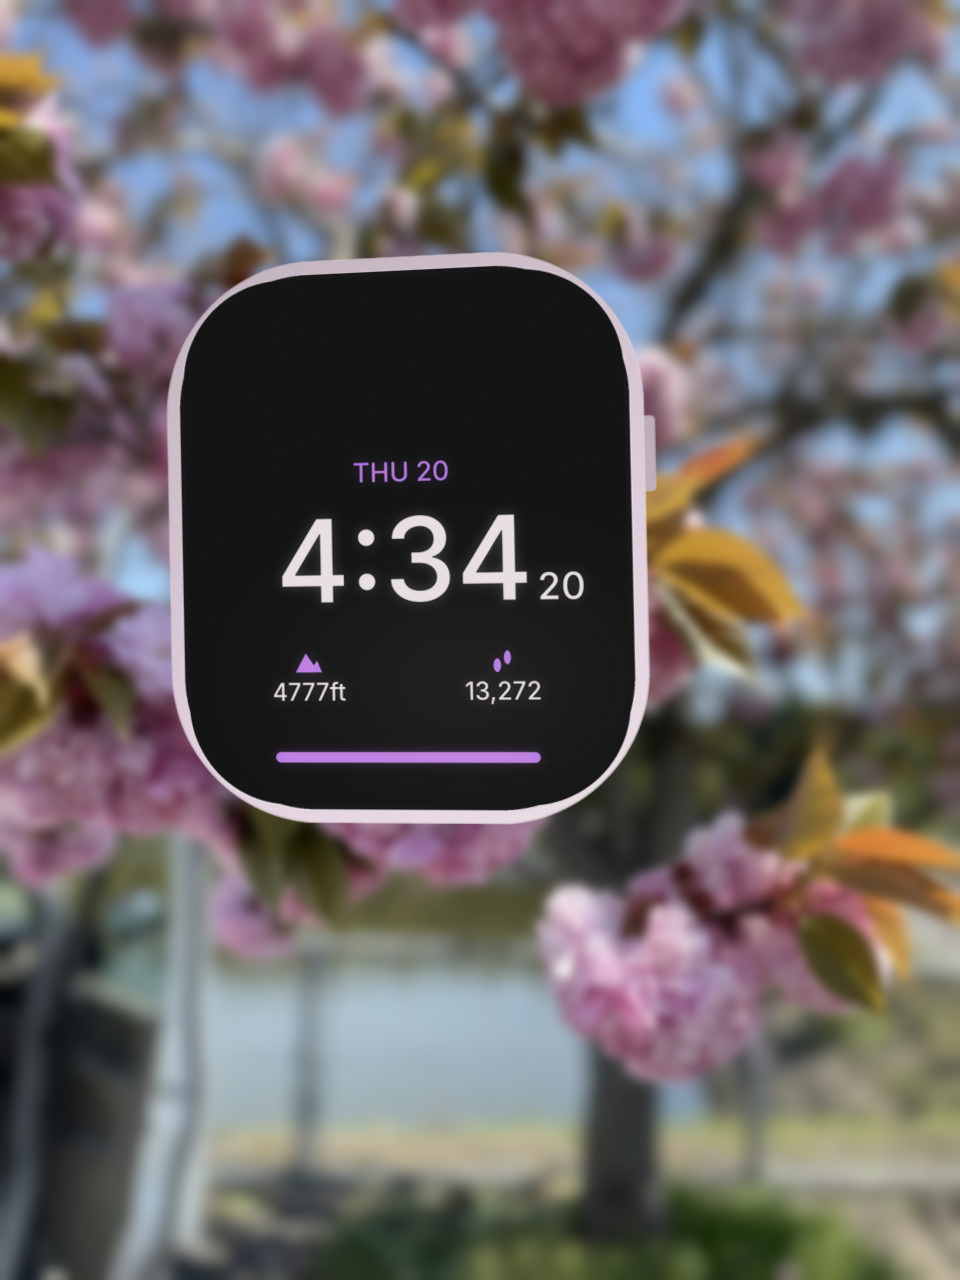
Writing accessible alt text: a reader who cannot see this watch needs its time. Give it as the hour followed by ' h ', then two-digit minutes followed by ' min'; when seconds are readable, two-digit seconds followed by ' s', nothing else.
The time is 4 h 34 min 20 s
